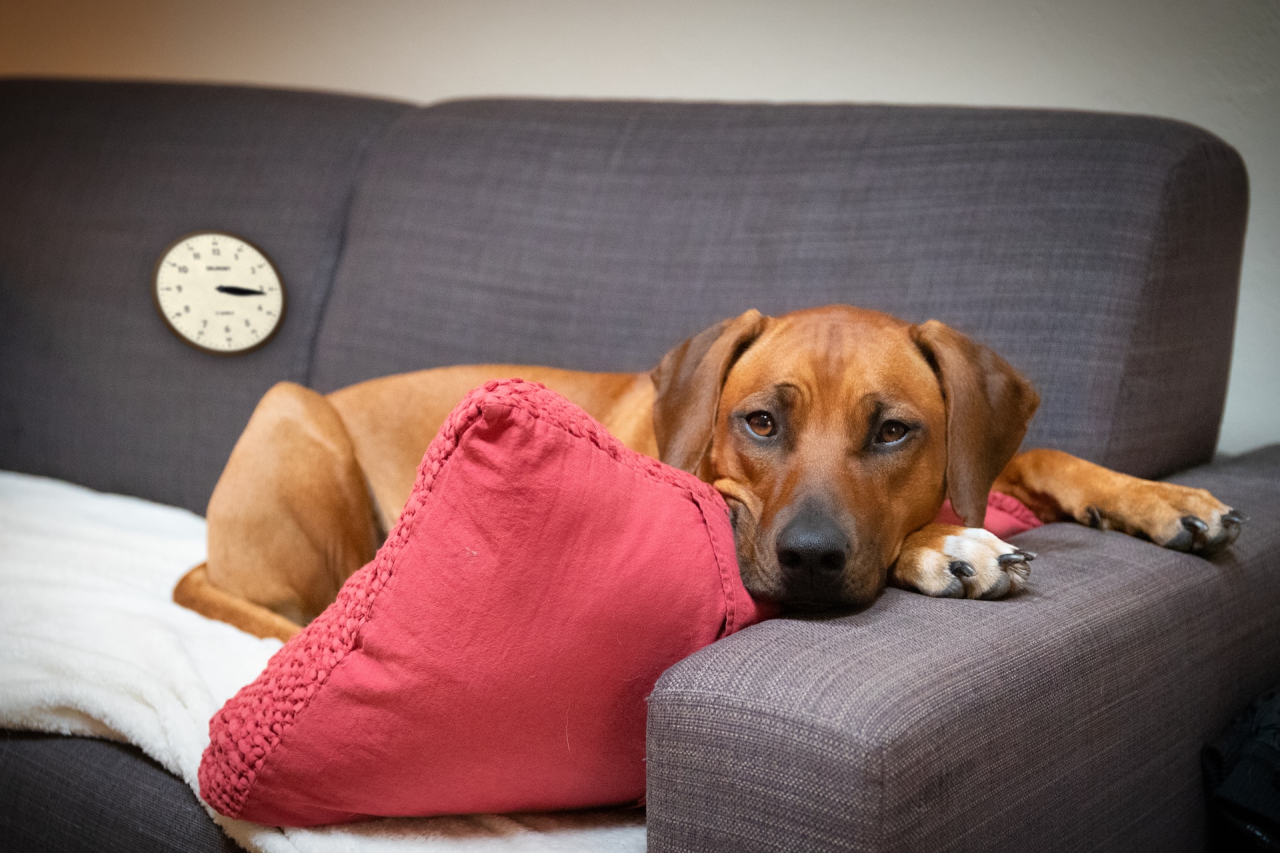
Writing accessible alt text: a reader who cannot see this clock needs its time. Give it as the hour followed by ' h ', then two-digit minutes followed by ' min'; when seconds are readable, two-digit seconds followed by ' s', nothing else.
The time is 3 h 16 min
